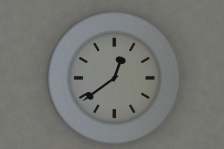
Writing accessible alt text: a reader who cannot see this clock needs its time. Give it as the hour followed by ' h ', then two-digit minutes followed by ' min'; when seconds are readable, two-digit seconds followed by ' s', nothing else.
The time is 12 h 39 min
